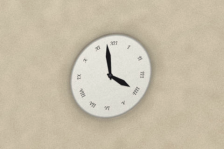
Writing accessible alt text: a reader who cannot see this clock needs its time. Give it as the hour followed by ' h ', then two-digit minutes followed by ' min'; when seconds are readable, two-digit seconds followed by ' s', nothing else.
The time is 3 h 58 min
